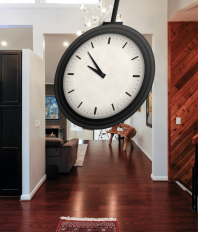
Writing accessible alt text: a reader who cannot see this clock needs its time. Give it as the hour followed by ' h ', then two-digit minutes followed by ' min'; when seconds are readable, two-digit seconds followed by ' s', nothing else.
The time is 9 h 53 min
